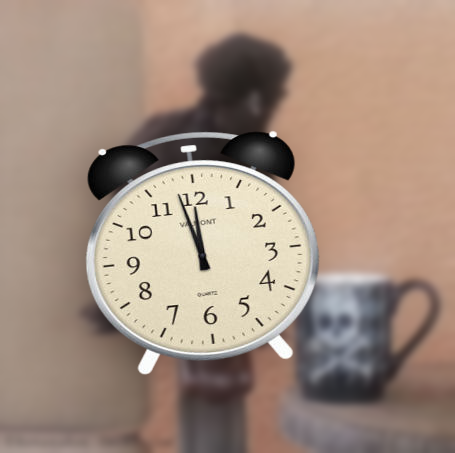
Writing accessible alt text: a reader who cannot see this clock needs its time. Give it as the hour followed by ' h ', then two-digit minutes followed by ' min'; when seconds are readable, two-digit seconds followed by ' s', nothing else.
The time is 11 h 58 min
